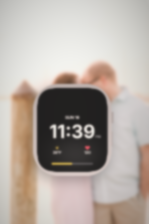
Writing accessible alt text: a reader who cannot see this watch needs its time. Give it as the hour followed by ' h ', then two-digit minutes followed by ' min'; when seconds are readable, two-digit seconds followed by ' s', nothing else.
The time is 11 h 39 min
